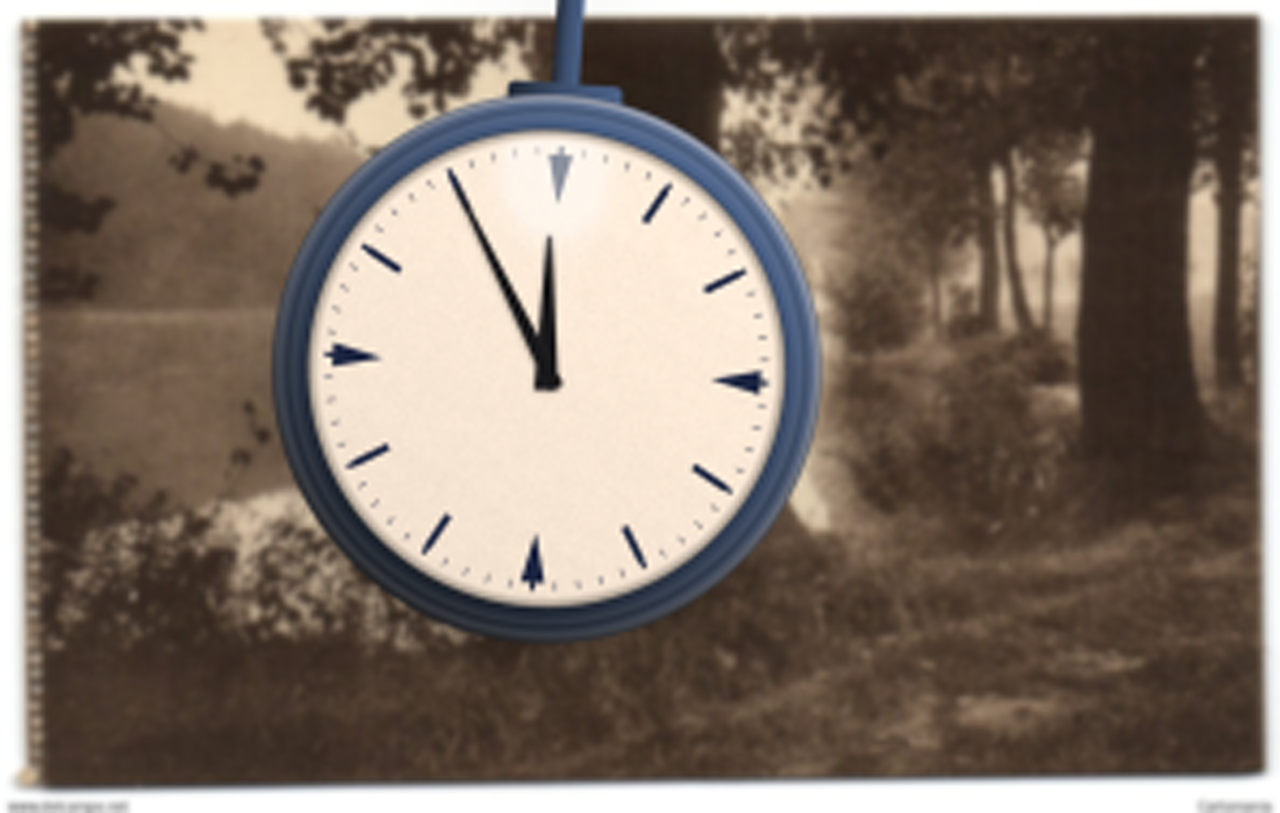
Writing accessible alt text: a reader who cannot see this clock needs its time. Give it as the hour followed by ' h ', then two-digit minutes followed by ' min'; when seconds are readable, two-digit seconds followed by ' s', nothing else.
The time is 11 h 55 min
